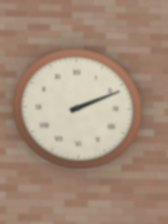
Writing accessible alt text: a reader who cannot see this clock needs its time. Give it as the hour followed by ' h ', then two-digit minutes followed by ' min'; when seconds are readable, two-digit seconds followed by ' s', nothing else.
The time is 2 h 11 min
